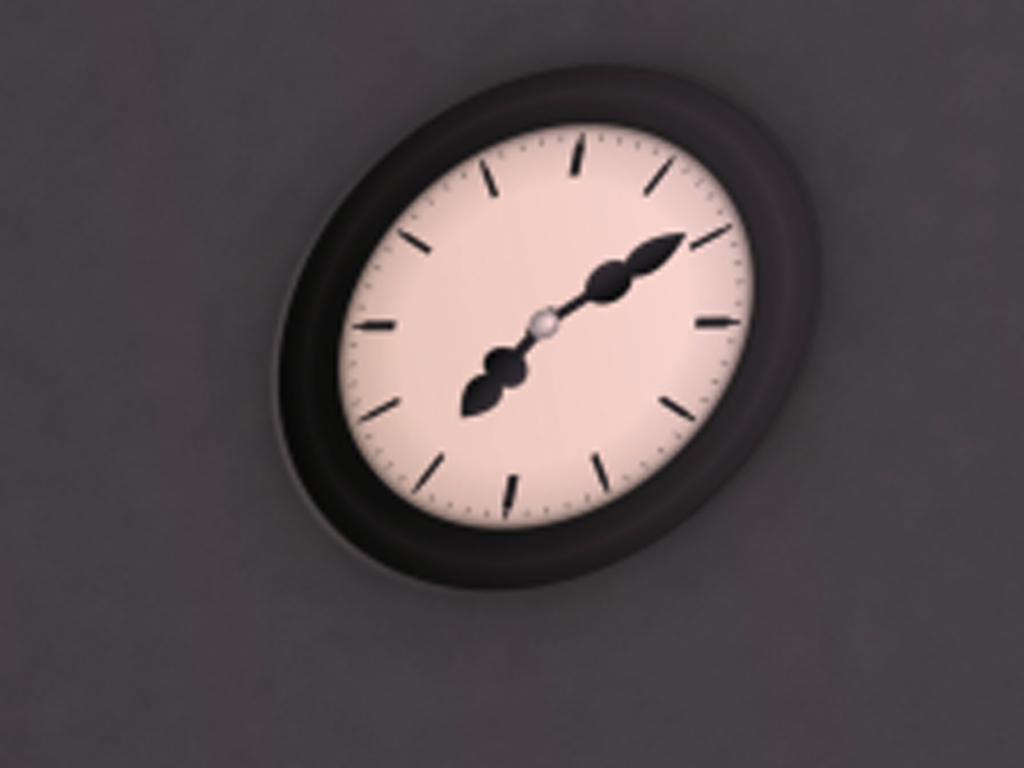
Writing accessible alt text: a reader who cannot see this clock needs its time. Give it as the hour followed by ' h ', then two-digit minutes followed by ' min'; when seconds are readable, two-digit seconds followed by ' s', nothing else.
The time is 7 h 09 min
